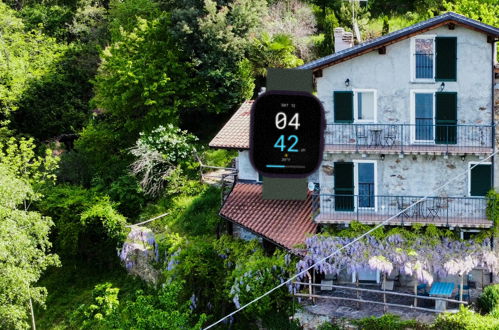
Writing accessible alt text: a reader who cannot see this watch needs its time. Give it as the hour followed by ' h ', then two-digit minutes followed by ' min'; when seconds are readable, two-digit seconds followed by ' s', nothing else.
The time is 4 h 42 min
